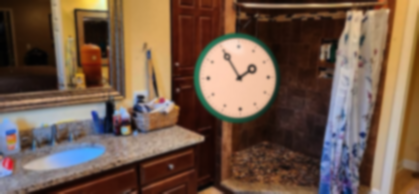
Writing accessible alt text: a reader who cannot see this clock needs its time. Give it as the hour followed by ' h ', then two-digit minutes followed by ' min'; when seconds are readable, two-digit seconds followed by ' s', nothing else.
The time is 1 h 55 min
